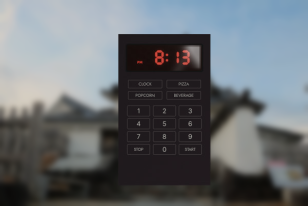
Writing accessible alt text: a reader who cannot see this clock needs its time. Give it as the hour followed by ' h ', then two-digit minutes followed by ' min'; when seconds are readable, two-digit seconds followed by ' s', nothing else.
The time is 8 h 13 min
